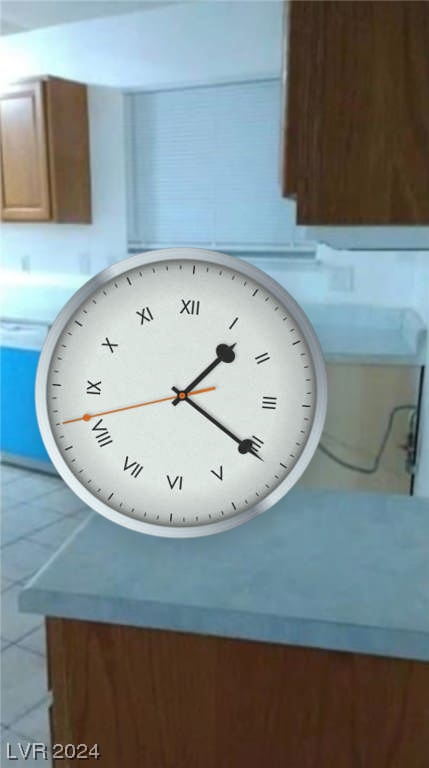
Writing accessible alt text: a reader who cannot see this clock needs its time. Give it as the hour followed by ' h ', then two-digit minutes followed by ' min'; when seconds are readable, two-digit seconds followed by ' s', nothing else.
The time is 1 h 20 min 42 s
